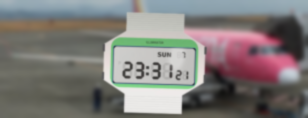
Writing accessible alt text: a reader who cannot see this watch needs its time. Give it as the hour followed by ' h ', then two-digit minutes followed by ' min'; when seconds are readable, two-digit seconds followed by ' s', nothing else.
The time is 23 h 31 min 21 s
